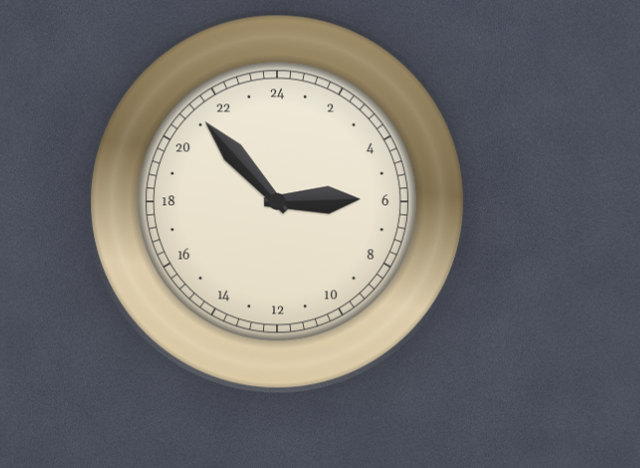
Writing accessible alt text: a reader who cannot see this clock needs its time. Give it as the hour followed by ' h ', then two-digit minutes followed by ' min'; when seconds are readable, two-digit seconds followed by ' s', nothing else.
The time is 5 h 53 min
